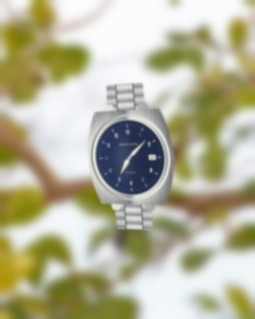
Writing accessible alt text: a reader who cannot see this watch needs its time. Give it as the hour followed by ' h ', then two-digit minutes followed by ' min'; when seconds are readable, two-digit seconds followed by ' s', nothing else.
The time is 7 h 08 min
